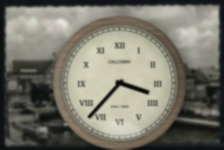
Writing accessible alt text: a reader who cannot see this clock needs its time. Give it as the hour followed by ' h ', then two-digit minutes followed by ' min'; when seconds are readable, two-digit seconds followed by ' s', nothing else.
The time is 3 h 37 min
